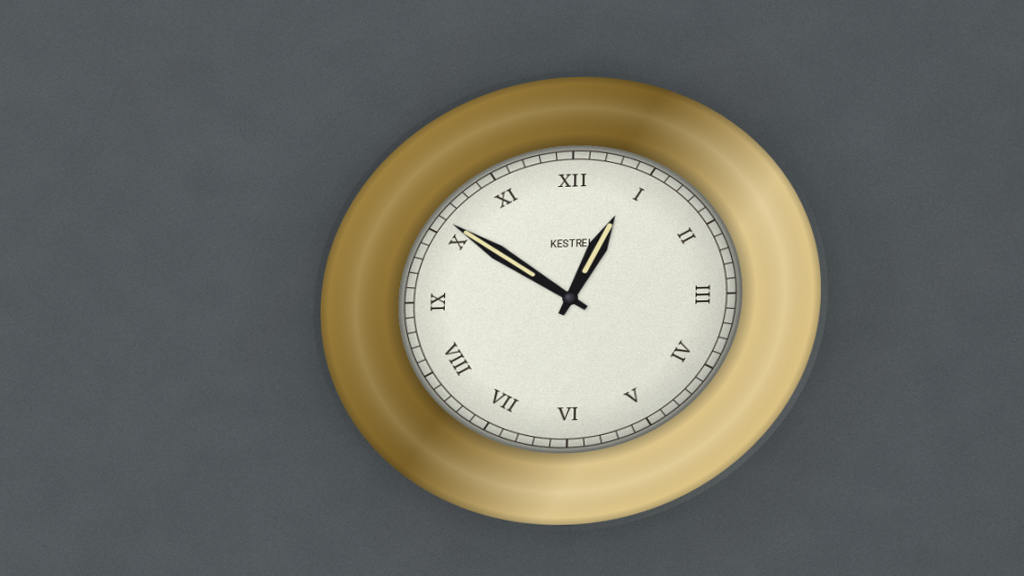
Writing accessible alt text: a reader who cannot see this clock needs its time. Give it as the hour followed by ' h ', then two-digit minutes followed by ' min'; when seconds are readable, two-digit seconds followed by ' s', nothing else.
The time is 12 h 51 min
